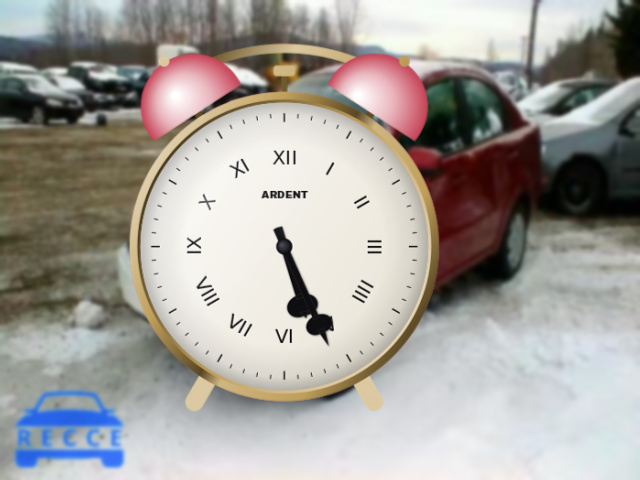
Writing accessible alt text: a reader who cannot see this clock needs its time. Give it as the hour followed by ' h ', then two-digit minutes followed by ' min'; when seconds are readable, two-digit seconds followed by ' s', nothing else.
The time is 5 h 26 min
